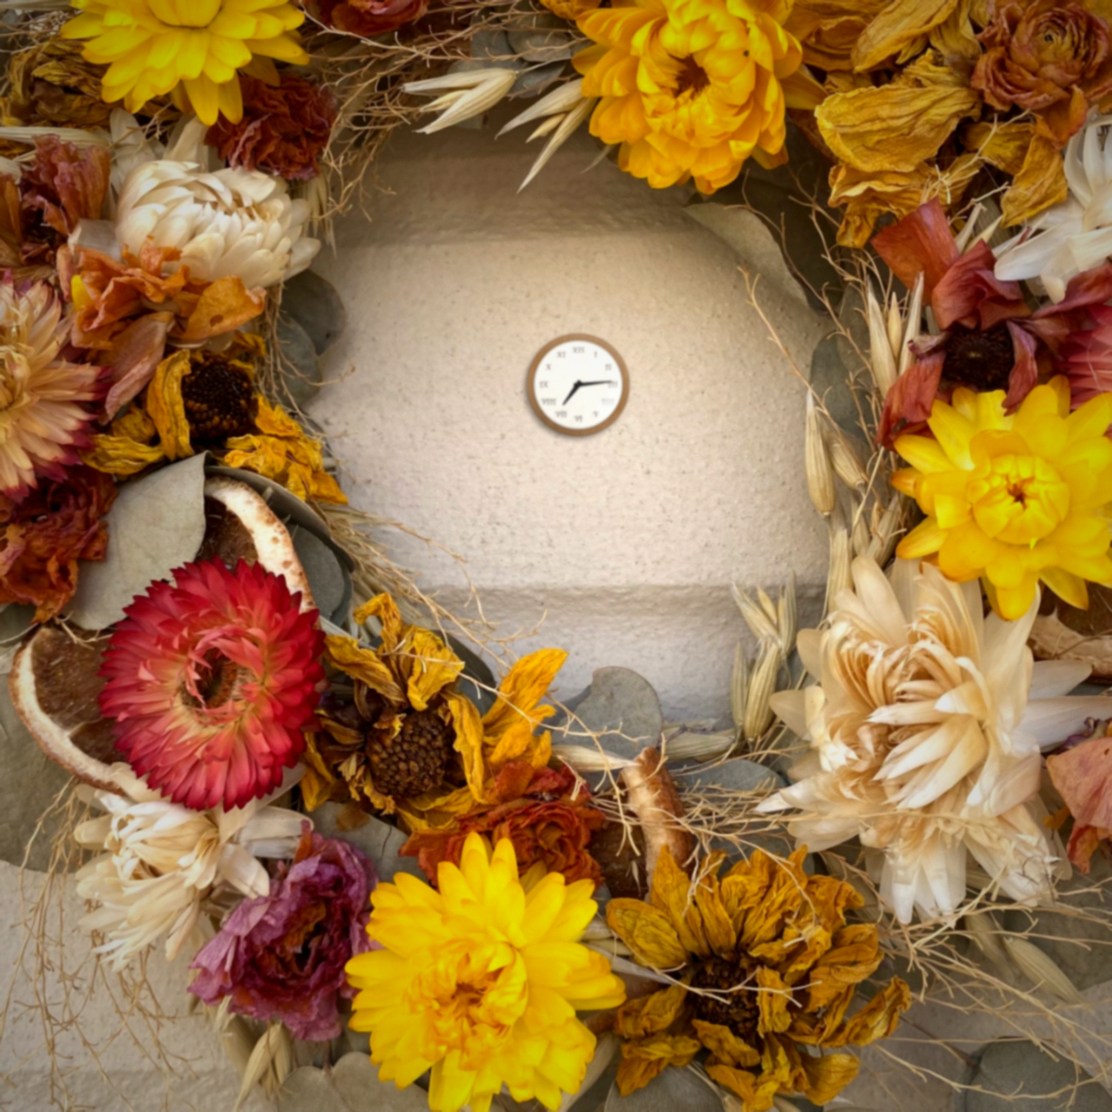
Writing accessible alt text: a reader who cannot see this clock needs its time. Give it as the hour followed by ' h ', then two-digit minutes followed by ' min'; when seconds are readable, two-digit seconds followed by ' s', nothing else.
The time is 7 h 14 min
